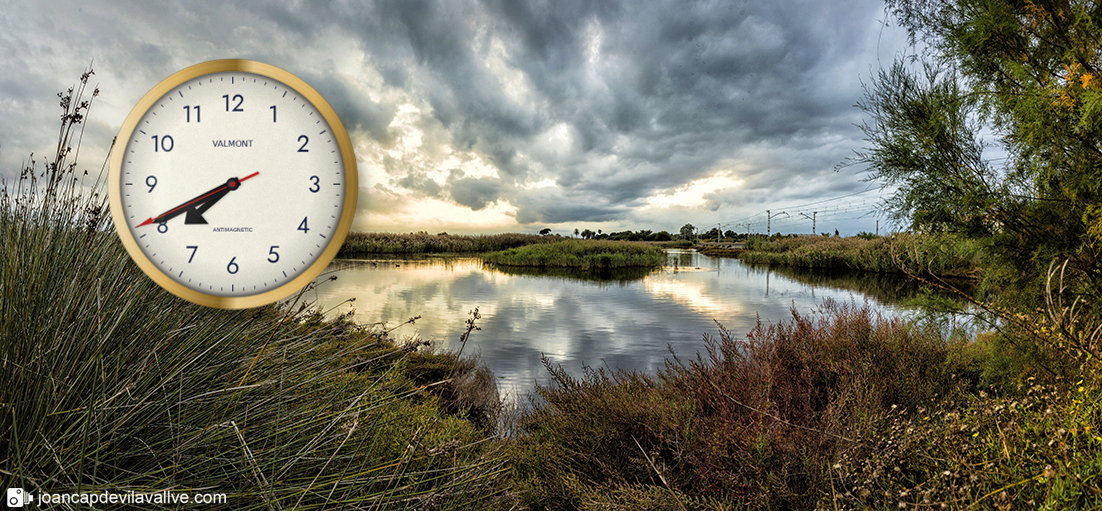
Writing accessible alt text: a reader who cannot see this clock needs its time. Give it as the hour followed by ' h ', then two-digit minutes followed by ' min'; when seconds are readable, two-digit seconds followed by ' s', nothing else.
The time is 7 h 40 min 41 s
